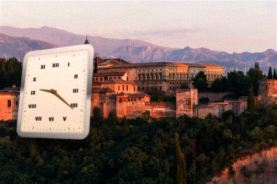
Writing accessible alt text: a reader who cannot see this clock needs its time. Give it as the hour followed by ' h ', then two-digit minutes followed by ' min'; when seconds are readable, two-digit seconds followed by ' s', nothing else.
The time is 9 h 21 min
